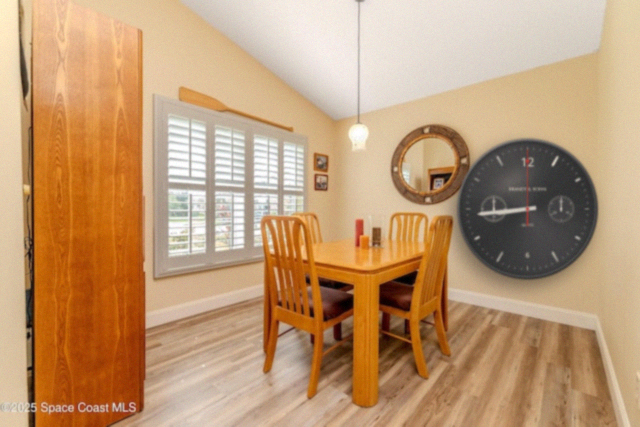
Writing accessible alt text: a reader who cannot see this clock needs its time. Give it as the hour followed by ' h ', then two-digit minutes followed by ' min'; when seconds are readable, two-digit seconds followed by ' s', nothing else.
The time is 8 h 44 min
